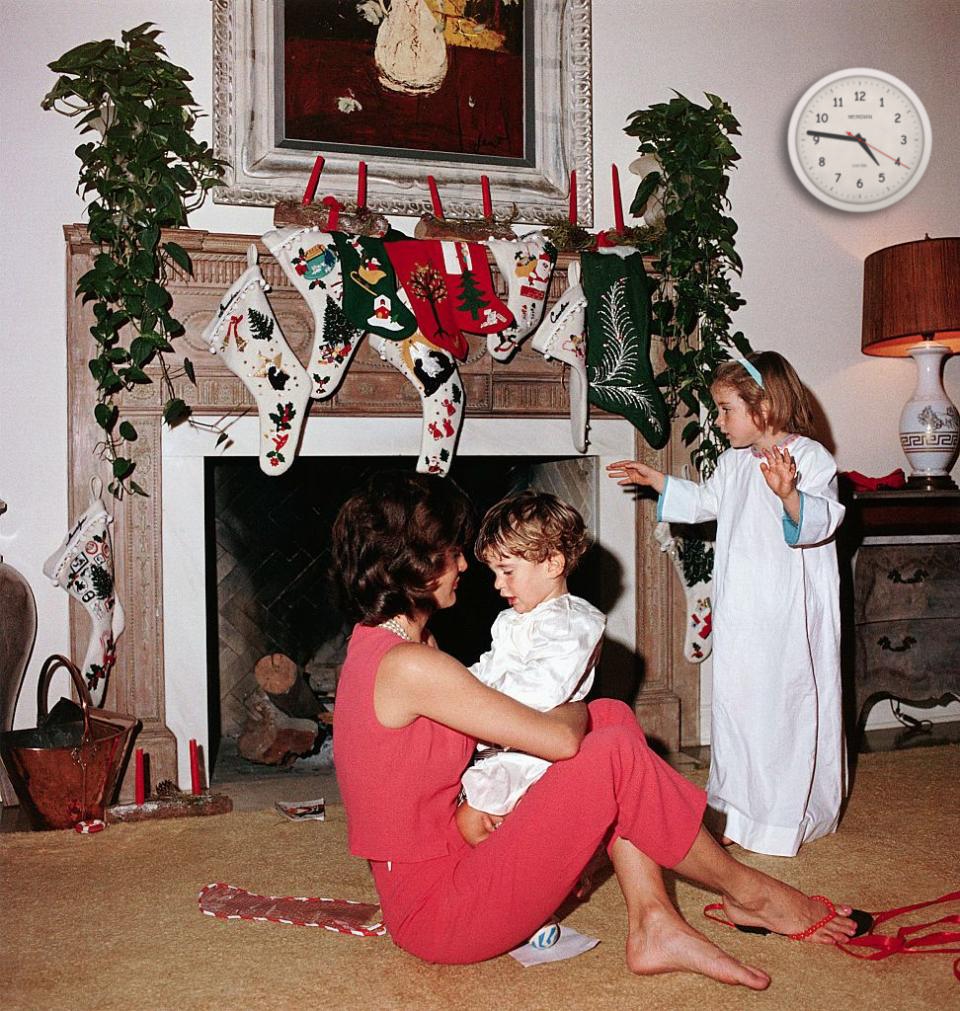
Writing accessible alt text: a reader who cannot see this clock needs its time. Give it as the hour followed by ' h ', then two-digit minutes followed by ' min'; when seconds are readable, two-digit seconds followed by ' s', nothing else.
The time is 4 h 46 min 20 s
